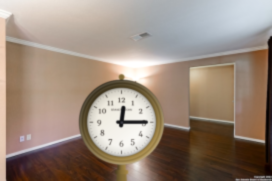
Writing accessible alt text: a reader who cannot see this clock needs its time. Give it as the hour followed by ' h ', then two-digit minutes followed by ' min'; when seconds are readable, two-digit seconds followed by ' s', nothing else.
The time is 12 h 15 min
